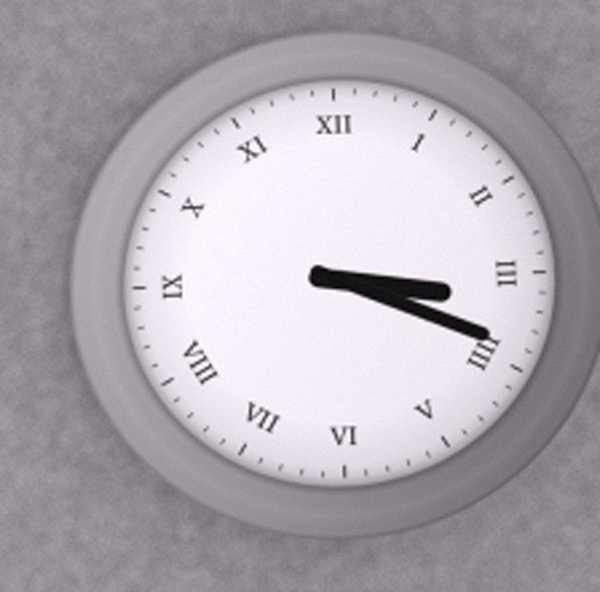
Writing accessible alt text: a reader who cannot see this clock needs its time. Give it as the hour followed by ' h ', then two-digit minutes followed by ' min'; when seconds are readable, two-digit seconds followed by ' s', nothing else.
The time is 3 h 19 min
